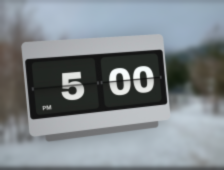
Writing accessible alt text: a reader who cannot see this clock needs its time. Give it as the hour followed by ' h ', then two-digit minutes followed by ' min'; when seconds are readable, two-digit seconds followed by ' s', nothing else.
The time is 5 h 00 min
